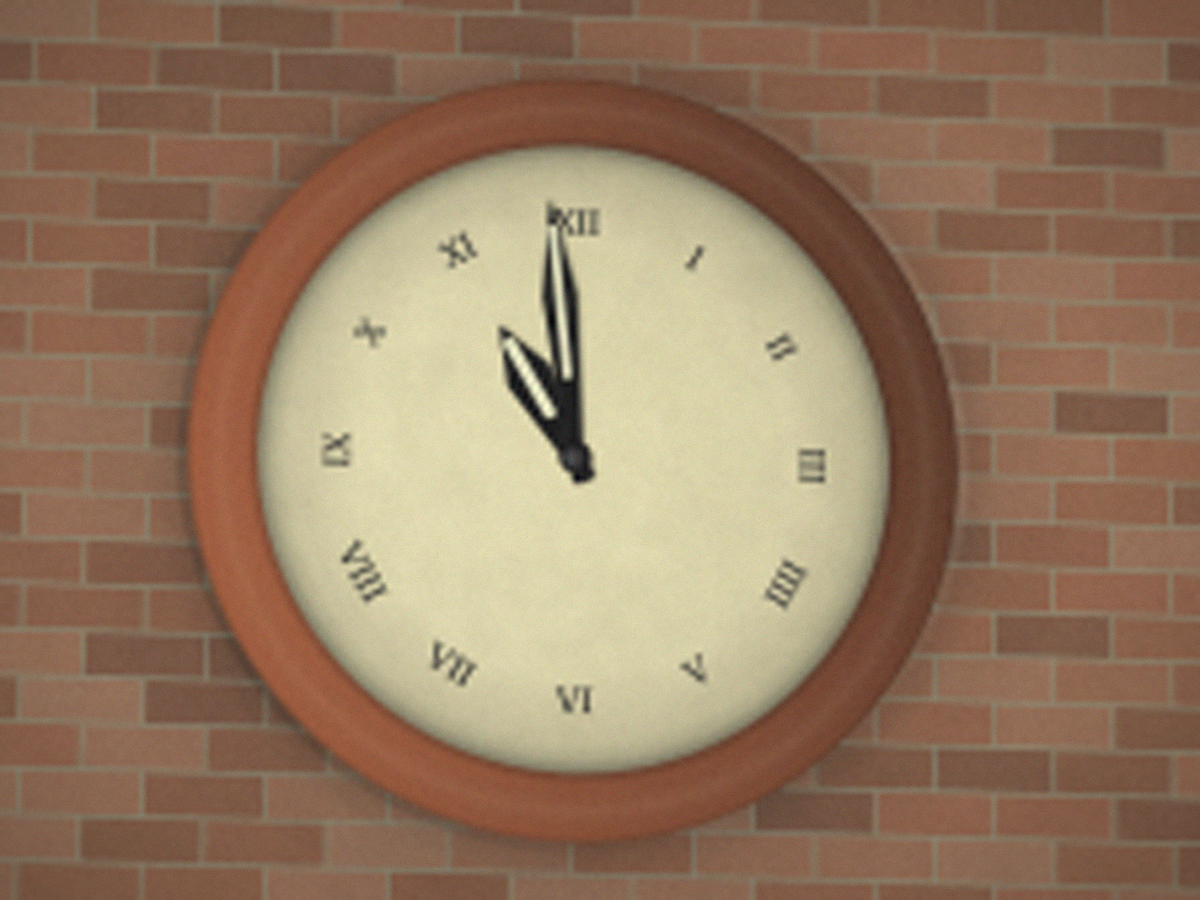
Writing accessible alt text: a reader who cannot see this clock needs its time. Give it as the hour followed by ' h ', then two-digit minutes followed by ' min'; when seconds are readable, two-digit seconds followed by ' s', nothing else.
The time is 10 h 59 min
